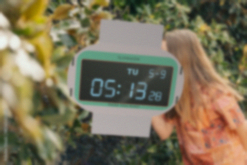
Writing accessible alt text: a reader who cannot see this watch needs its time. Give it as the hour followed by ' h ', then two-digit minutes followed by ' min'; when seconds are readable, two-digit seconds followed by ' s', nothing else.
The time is 5 h 13 min
